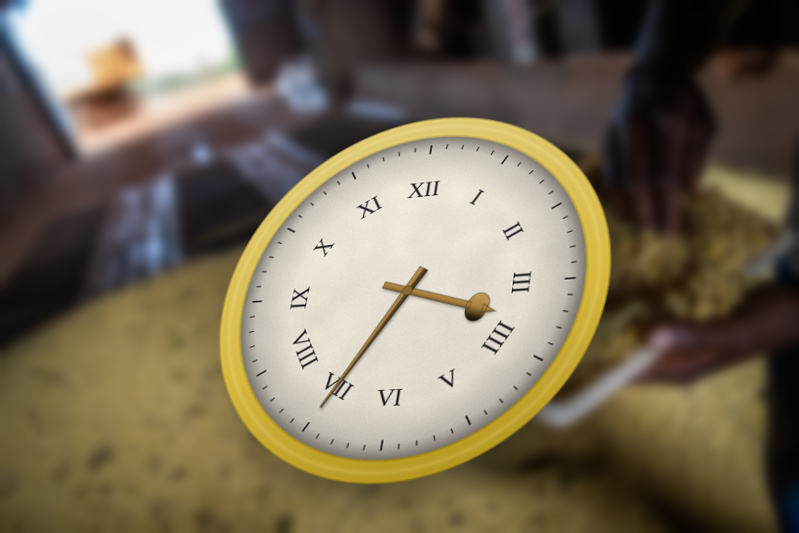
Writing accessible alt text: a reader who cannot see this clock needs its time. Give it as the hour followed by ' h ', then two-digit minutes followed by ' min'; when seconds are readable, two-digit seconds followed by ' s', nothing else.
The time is 3 h 35 min
